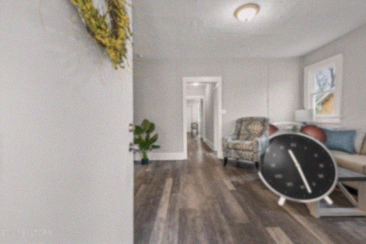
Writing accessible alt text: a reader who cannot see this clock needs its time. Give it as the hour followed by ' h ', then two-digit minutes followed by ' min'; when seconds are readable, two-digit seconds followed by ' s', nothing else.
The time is 11 h 28 min
